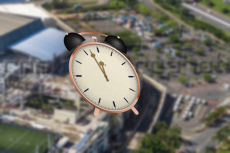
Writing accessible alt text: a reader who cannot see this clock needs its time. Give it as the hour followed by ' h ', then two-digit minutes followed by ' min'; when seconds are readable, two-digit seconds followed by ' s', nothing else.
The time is 11 h 57 min
